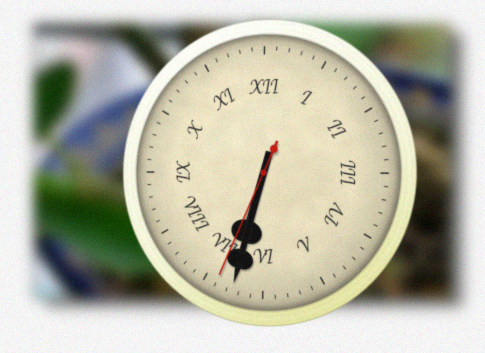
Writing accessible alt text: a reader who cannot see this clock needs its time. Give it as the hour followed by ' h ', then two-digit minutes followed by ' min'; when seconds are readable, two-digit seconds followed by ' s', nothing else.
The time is 6 h 32 min 34 s
